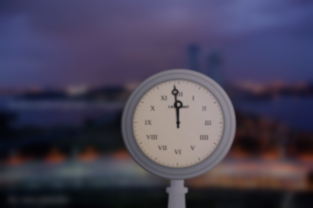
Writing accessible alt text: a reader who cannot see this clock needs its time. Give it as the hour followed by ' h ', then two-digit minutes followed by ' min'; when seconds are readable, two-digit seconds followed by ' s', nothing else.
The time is 11 h 59 min
